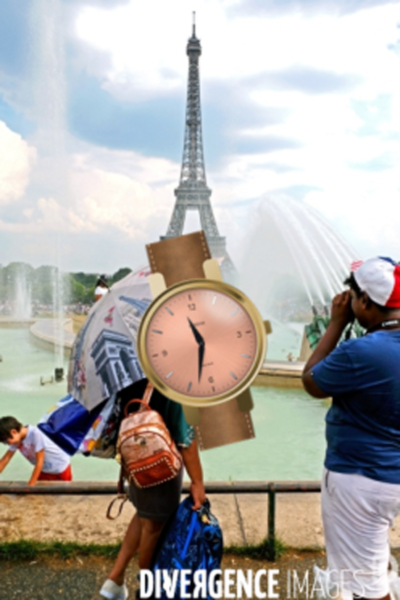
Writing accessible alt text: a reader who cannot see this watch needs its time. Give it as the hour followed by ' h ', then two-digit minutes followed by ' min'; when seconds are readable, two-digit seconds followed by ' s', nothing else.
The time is 11 h 33 min
